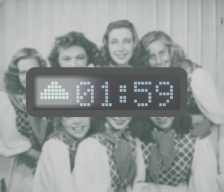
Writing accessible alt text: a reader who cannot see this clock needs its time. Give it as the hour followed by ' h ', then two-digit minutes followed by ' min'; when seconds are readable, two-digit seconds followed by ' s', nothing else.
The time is 1 h 59 min
